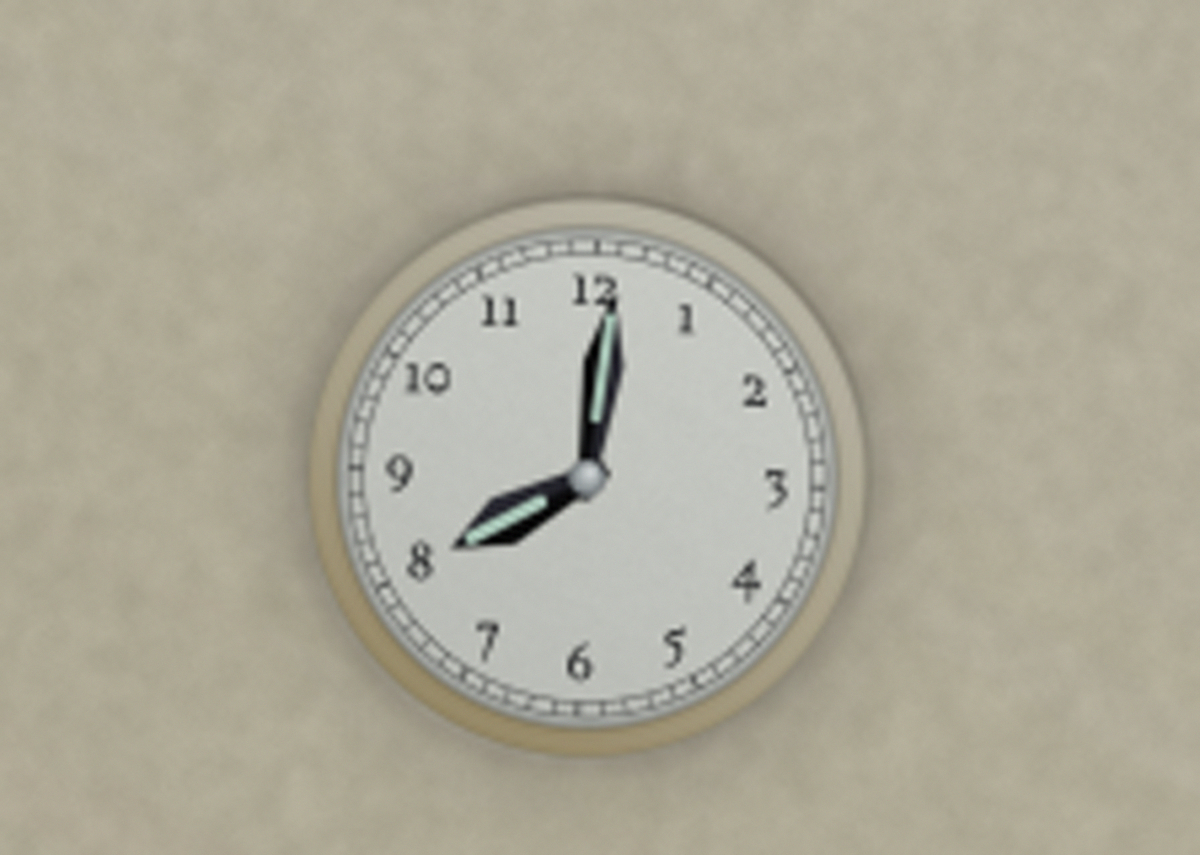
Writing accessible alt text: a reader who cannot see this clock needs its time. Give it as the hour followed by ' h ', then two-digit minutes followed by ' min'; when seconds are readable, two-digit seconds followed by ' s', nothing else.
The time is 8 h 01 min
